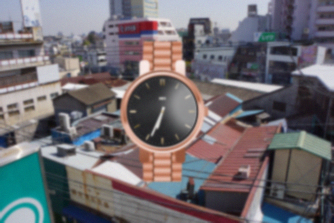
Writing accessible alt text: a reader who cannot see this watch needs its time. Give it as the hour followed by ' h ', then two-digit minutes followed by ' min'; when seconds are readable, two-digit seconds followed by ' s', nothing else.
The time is 6 h 34 min
